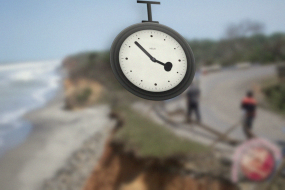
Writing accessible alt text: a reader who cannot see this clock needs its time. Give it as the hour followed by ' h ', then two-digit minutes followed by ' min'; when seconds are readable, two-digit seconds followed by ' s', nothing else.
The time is 3 h 53 min
